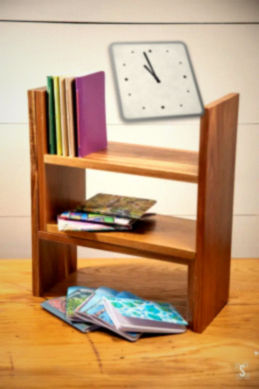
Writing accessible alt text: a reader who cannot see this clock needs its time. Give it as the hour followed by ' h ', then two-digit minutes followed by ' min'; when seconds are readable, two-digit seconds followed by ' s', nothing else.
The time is 10 h 58 min
